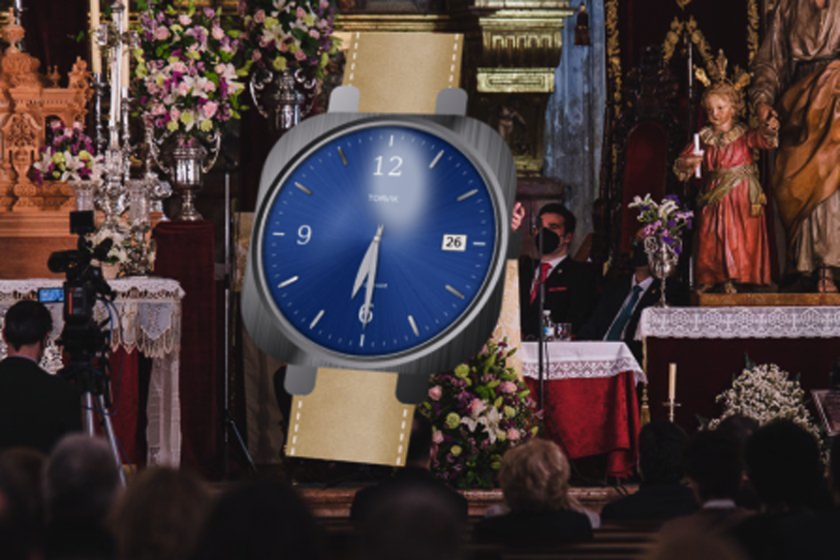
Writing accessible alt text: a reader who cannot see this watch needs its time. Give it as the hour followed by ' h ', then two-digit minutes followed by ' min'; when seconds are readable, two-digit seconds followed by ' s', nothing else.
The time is 6 h 30 min
